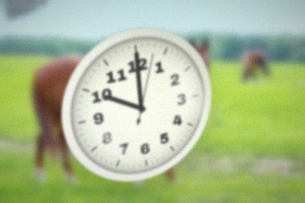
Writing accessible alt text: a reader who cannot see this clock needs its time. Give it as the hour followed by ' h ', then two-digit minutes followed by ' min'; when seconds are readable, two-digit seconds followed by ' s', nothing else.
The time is 10 h 00 min 03 s
